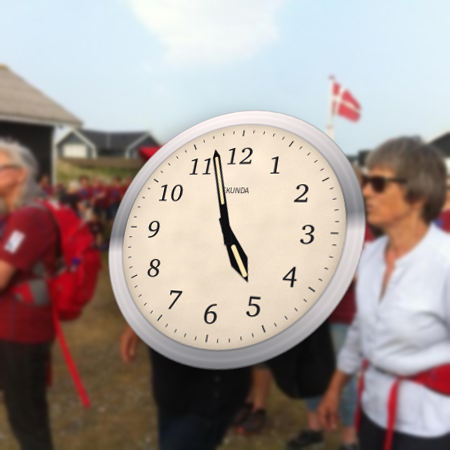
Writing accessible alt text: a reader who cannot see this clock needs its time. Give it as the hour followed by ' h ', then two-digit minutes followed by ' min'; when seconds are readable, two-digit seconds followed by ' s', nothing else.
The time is 4 h 57 min
